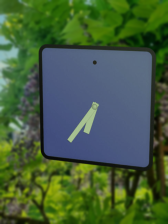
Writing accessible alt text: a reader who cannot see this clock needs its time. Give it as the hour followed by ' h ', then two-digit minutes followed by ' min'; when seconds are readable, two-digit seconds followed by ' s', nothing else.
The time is 6 h 36 min
